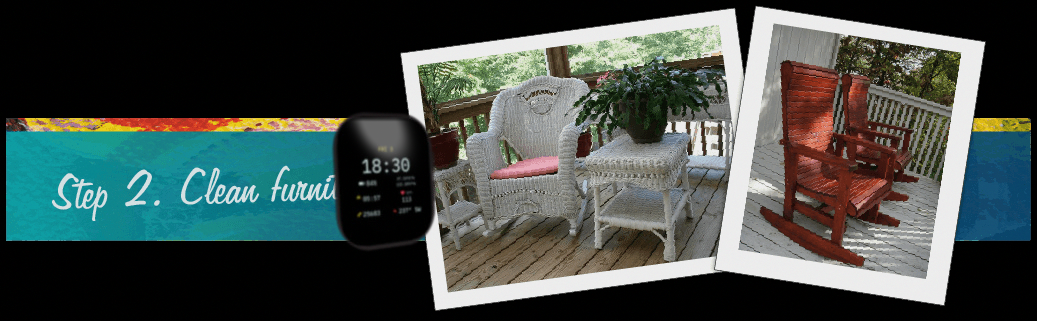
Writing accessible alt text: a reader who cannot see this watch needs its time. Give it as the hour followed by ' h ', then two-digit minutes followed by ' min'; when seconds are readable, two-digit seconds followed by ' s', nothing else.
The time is 18 h 30 min
